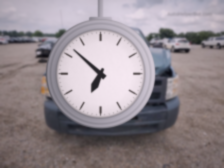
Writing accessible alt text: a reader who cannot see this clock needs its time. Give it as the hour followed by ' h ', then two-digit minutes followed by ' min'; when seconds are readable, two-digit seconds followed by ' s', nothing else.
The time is 6 h 52 min
